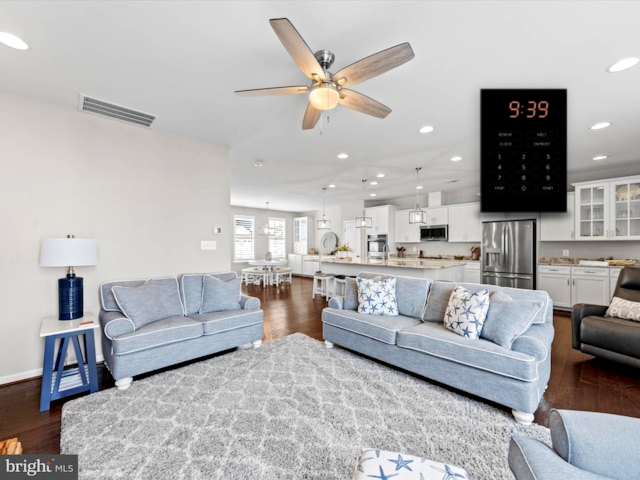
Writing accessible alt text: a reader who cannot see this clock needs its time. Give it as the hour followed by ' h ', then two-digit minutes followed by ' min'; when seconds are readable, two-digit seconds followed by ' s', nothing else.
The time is 9 h 39 min
